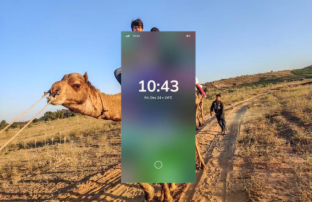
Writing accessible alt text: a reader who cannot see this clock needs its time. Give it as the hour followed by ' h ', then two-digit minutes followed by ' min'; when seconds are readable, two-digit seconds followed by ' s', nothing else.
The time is 10 h 43 min
